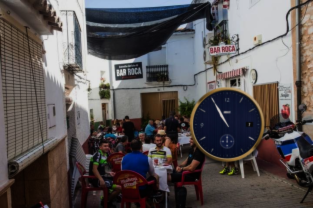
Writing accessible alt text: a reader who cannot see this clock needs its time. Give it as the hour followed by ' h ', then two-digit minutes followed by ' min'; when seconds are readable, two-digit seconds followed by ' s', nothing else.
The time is 10 h 55 min
